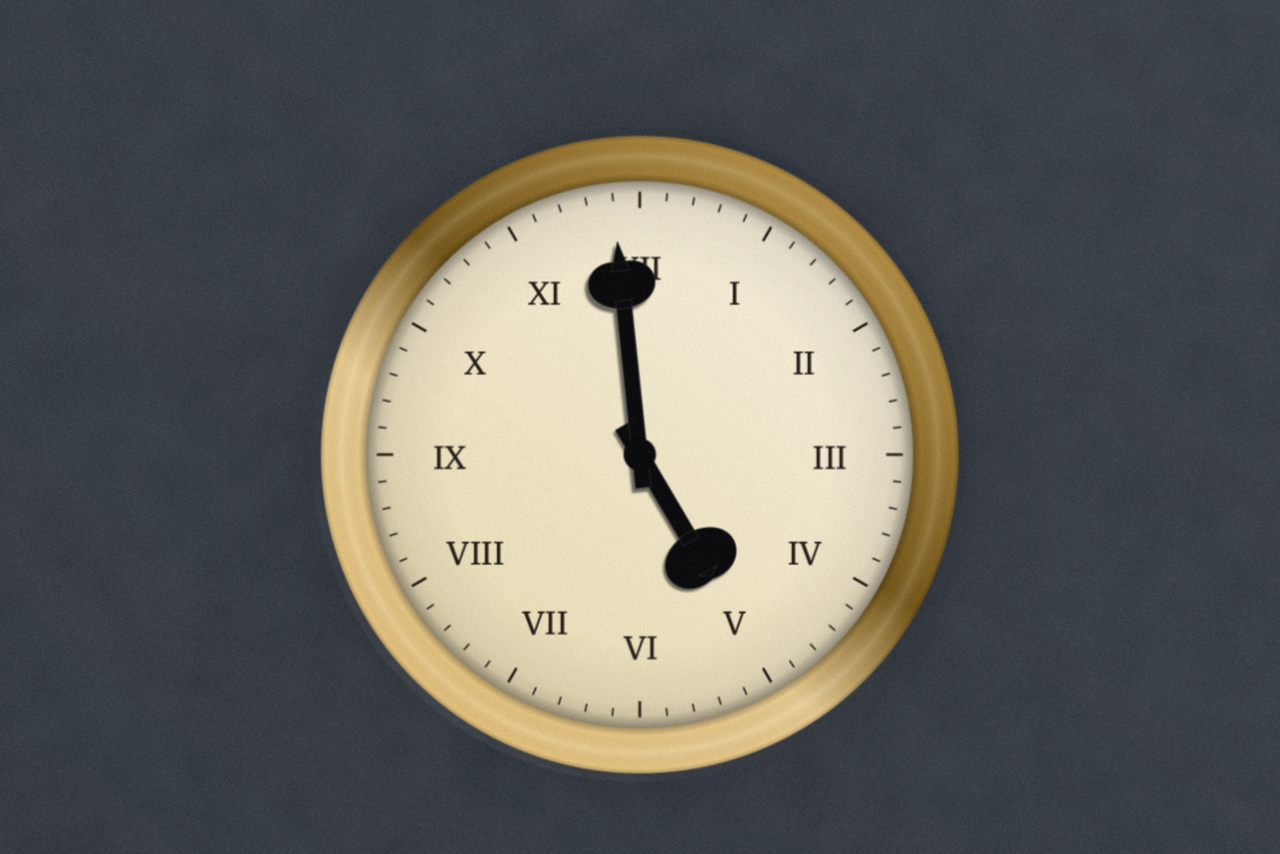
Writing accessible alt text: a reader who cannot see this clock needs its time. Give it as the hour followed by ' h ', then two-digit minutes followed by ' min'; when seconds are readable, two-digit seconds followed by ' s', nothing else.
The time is 4 h 59 min
